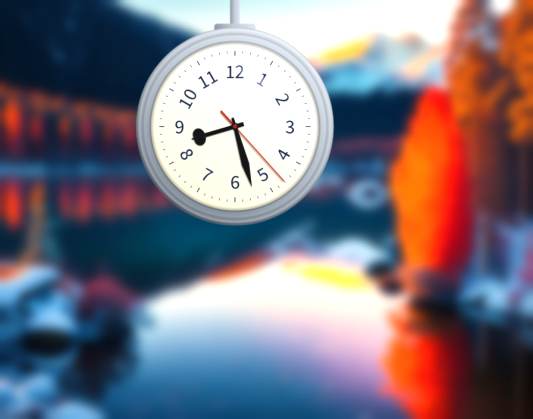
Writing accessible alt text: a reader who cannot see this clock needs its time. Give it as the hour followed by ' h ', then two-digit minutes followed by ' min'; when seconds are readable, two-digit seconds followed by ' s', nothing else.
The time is 8 h 27 min 23 s
